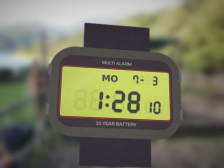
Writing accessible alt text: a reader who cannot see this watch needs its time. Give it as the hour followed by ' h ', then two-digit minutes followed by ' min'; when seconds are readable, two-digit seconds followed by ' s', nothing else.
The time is 1 h 28 min 10 s
